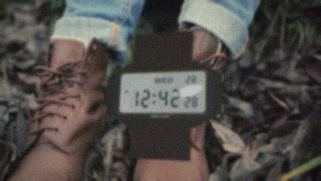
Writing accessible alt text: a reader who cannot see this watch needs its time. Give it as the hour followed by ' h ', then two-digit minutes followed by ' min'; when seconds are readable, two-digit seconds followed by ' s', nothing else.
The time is 12 h 42 min
